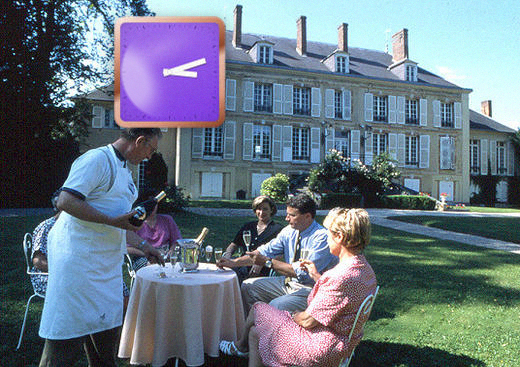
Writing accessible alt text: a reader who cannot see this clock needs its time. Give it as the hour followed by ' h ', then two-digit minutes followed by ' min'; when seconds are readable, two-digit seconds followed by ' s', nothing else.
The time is 3 h 12 min
